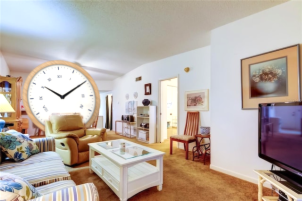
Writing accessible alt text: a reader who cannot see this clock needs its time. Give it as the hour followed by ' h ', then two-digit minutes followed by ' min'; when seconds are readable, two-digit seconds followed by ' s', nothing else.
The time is 10 h 10 min
